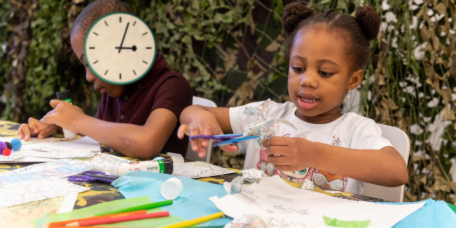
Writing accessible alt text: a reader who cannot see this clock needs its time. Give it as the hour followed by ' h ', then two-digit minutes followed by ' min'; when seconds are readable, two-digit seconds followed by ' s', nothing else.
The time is 3 h 03 min
